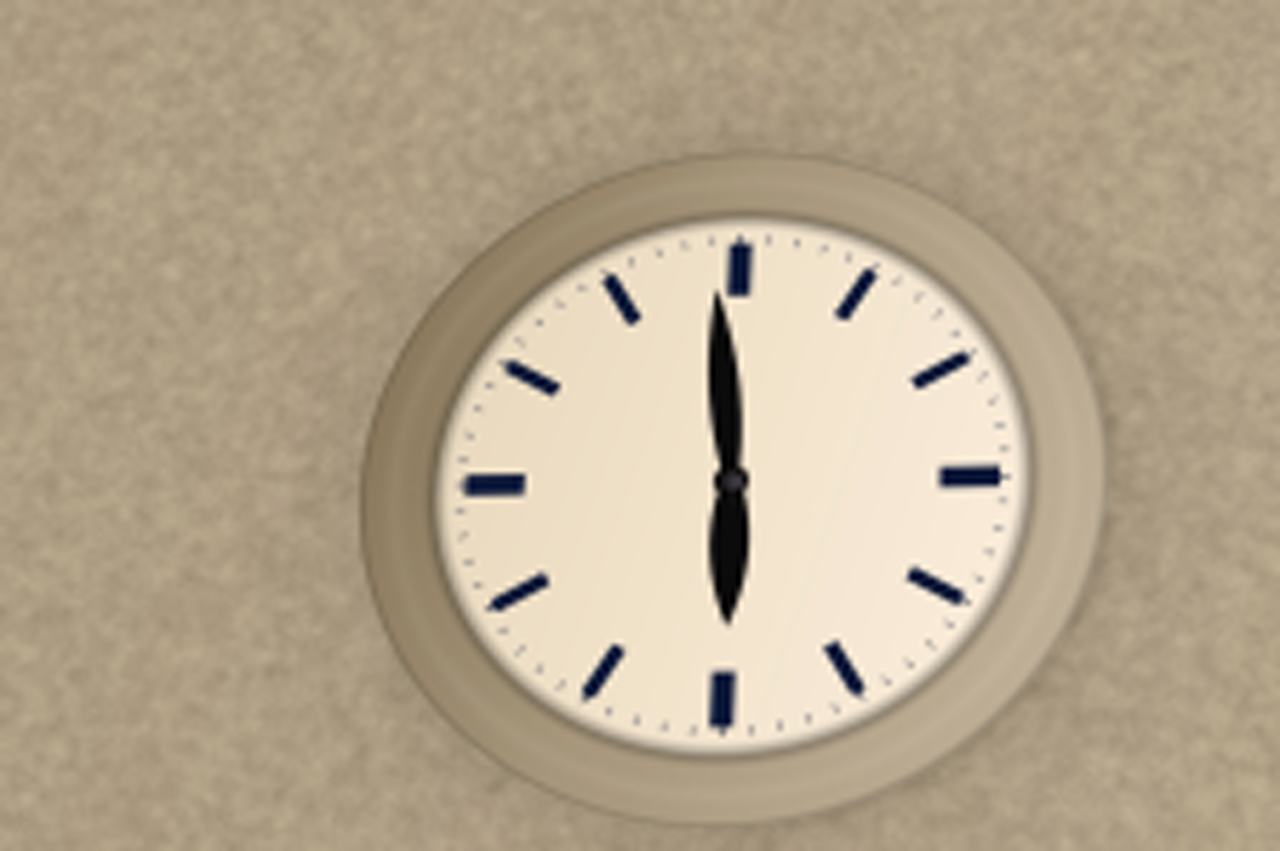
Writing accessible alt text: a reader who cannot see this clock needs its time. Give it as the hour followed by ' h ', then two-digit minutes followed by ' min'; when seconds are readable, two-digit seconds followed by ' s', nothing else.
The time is 5 h 59 min
